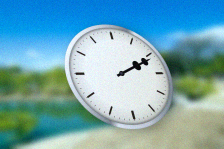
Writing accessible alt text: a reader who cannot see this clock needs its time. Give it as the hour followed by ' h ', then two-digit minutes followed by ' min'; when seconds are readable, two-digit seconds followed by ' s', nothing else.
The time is 2 h 11 min
